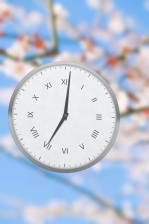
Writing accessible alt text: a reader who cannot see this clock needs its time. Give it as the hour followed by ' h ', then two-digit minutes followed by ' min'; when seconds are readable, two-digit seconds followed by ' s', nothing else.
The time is 7 h 01 min
